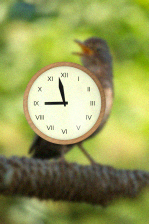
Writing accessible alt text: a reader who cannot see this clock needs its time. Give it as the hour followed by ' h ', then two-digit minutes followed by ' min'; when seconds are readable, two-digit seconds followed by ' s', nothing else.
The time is 8 h 58 min
